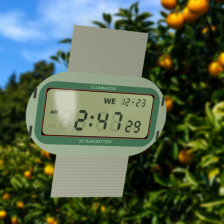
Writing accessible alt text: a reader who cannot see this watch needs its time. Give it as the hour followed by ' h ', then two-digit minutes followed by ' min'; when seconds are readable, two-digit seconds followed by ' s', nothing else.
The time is 2 h 47 min 29 s
